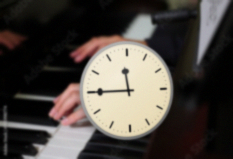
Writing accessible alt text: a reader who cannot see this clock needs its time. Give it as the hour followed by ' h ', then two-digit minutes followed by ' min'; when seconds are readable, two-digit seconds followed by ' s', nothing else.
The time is 11 h 45 min
